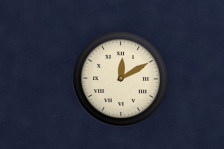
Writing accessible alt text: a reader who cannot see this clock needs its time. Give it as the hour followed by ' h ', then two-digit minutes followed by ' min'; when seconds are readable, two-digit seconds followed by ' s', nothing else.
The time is 12 h 10 min
